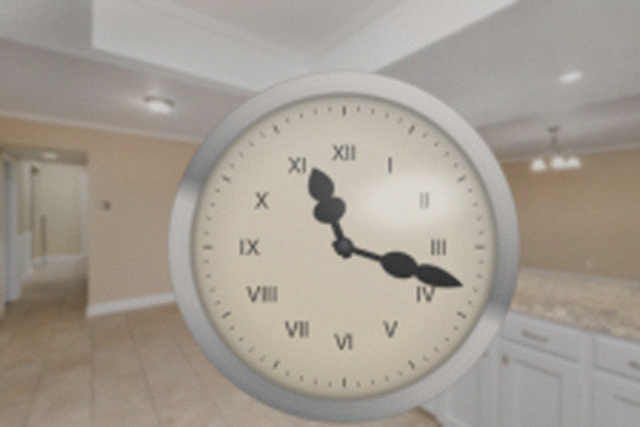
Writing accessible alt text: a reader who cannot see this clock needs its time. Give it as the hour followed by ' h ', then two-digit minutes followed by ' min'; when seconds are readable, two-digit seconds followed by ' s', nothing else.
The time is 11 h 18 min
